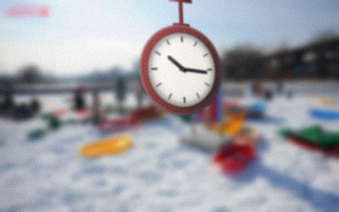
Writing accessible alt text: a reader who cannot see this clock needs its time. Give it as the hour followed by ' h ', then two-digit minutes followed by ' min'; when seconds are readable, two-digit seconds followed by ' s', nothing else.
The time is 10 h 16 min
